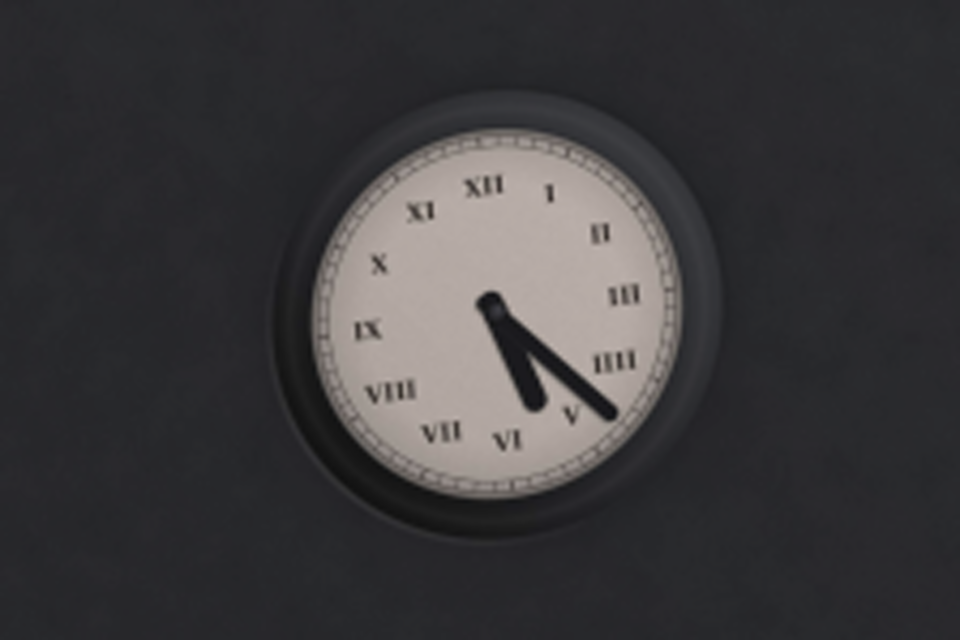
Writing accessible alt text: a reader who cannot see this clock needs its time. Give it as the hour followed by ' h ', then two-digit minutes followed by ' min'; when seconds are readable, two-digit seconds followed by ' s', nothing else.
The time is 5 h 23 min
